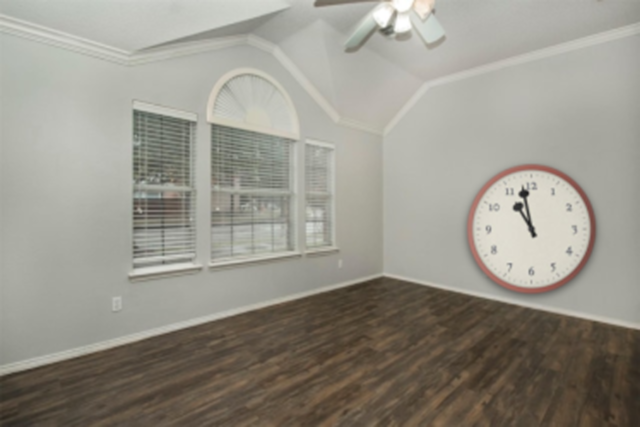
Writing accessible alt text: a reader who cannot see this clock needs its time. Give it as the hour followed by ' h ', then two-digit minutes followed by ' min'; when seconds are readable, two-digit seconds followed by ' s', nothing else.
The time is 10 h 58 min
